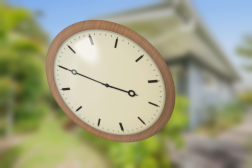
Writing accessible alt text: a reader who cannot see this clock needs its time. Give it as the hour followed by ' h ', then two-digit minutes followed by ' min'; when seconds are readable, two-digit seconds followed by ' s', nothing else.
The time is 3 h 50 min
